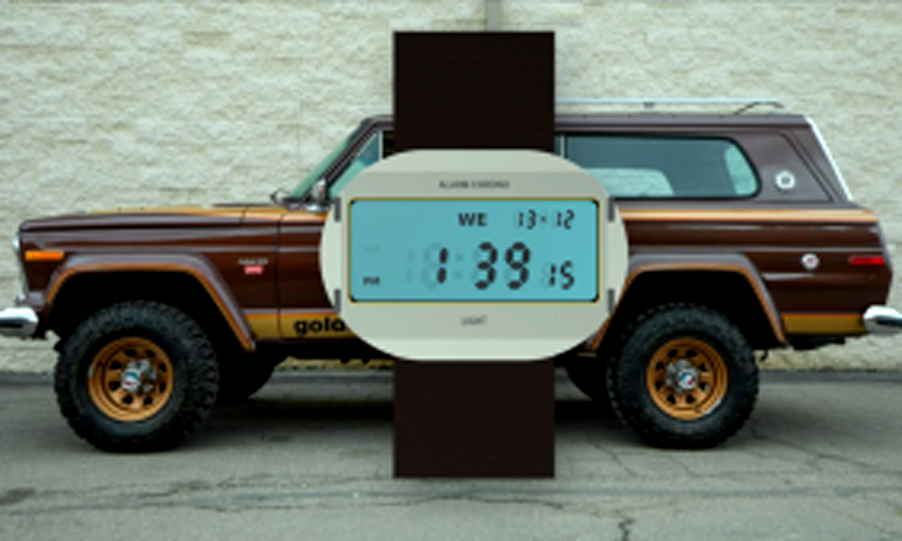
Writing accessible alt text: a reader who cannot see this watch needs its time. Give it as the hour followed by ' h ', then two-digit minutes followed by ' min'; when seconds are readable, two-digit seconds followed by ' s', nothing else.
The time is 1 h 39 min 15 s
